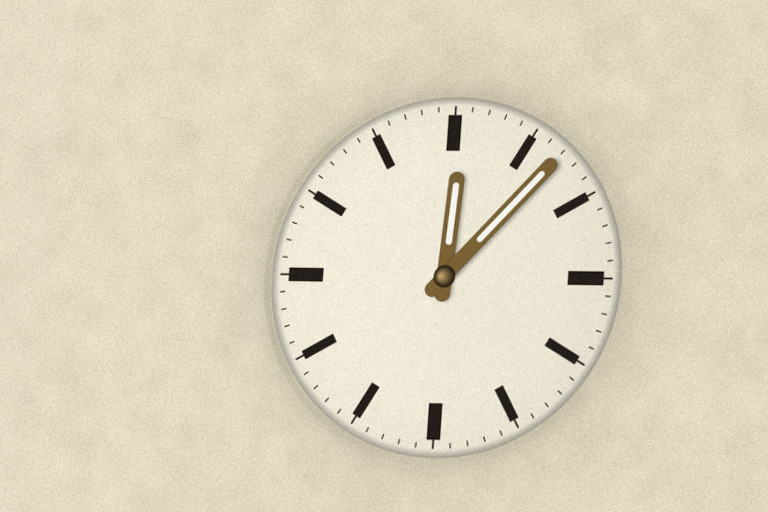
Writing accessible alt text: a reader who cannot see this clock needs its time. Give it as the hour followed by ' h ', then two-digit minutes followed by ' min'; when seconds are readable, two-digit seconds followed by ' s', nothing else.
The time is 12 h 07 min
